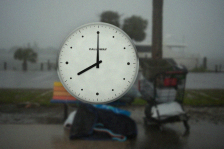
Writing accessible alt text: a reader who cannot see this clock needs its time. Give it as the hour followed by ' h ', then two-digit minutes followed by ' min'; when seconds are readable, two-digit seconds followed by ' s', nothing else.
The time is 8 h 00 min
